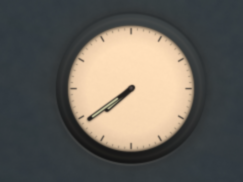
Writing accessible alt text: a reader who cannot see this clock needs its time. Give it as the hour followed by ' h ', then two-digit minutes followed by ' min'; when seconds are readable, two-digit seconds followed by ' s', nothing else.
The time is 7 h 39 min
